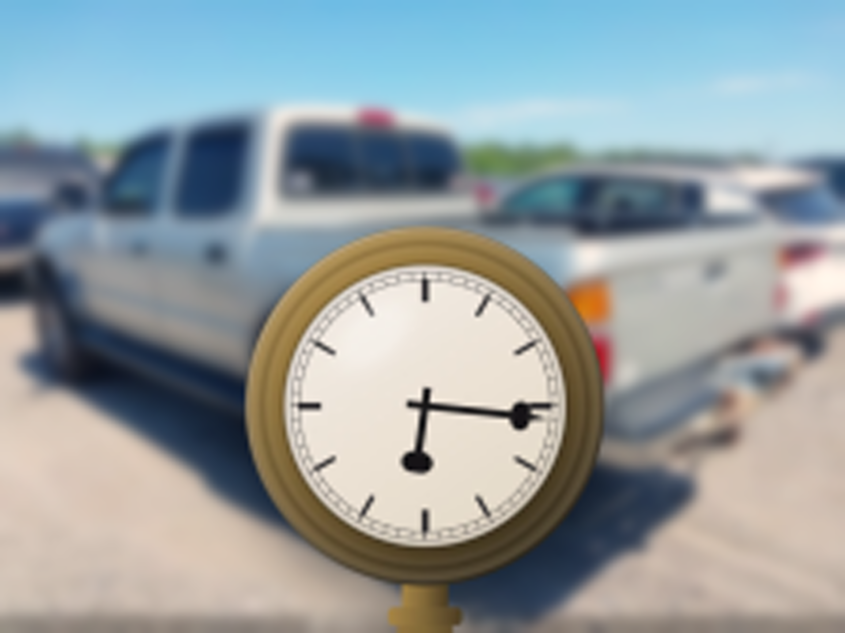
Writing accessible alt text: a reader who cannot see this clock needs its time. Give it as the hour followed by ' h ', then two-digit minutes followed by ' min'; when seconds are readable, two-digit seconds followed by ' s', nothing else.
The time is 6 h 16 min
